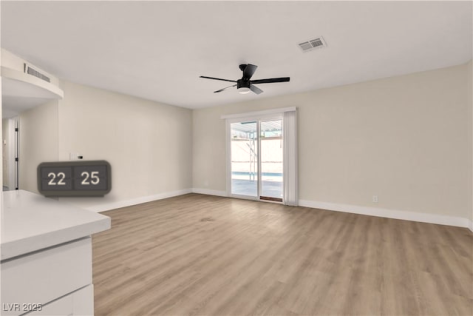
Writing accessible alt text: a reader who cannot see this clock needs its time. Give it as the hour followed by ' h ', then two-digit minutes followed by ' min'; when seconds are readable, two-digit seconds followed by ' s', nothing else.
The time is 22 h 25 min
